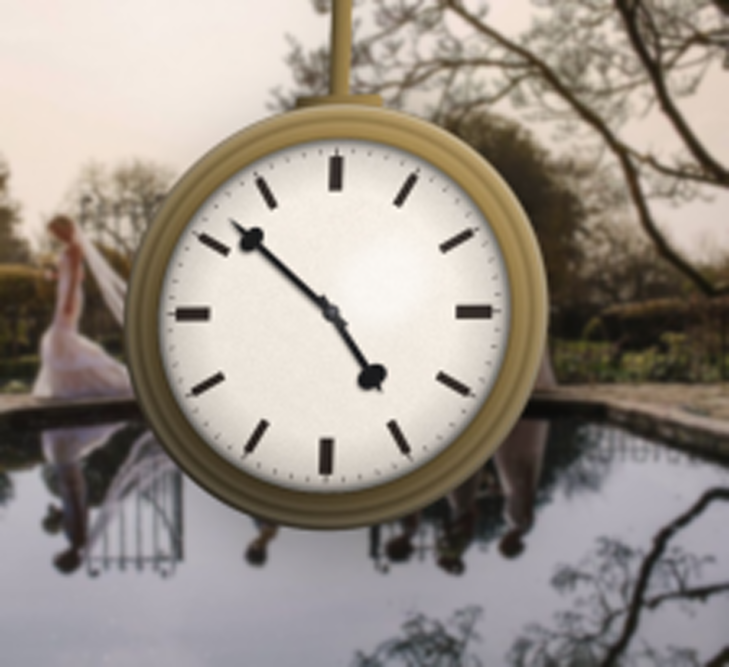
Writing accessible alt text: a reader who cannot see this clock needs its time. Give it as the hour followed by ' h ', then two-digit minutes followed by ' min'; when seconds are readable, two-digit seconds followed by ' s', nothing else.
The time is 4 h 52 min
